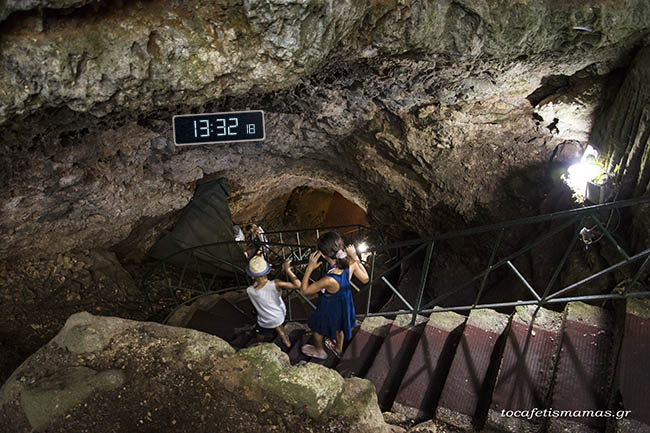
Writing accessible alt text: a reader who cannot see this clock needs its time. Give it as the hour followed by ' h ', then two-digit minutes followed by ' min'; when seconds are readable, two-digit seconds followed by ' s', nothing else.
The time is 13 h 32 min 18 s
